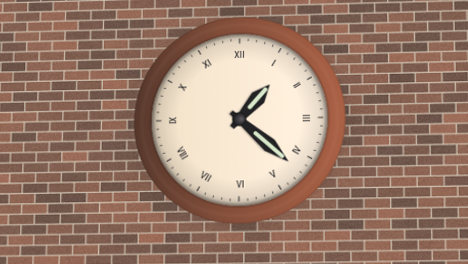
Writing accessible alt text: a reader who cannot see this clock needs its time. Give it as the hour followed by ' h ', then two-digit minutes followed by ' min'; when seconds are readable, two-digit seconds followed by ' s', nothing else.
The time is 1 h 22 min
